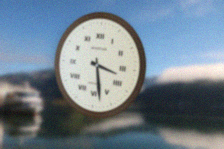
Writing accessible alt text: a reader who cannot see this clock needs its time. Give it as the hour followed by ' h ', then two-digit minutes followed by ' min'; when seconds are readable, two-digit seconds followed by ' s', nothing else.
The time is 3 h 28 min
